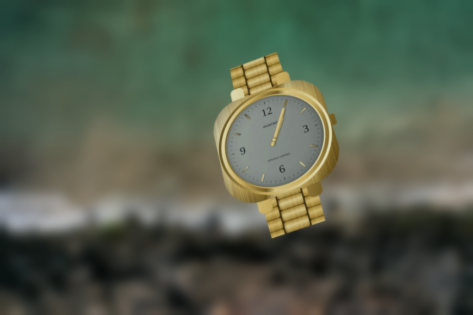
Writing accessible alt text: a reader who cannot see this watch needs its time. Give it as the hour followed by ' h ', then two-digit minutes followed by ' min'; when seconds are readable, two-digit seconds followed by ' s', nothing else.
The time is 1 h 05 min
